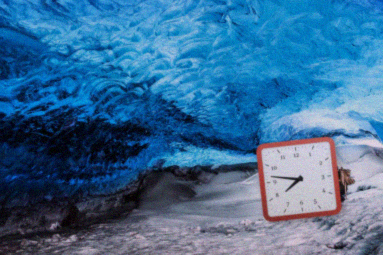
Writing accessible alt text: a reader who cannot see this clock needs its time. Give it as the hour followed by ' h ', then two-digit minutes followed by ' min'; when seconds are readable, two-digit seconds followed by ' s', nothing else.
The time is 7 h 47 min
